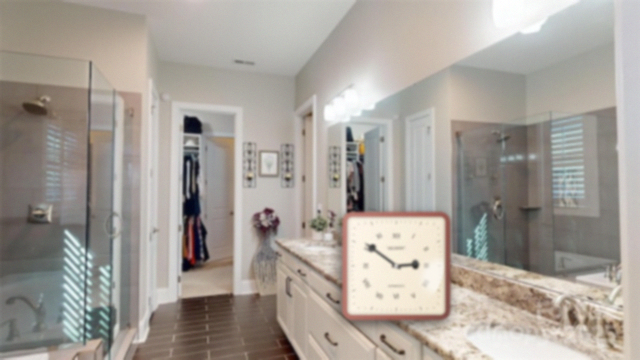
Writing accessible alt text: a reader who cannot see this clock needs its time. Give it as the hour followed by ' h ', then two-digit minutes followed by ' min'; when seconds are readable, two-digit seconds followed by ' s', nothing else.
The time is 2 h 51 min
